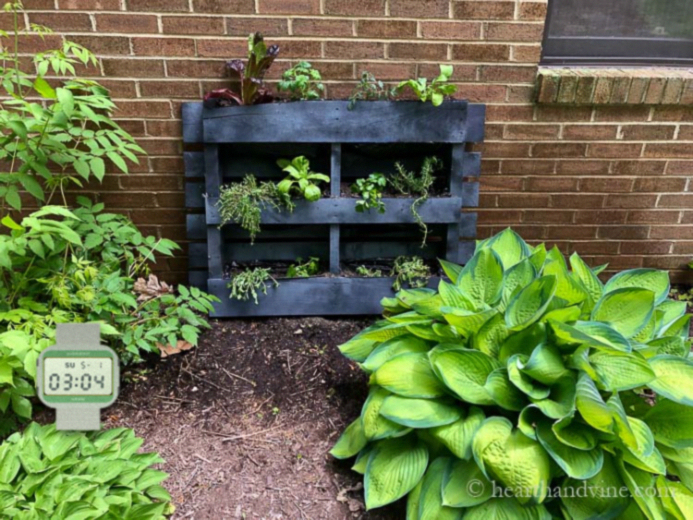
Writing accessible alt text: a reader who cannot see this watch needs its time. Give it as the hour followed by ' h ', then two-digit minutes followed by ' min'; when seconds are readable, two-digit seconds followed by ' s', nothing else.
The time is 3 h 04 min
